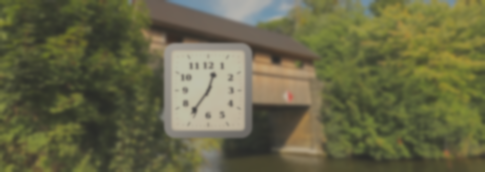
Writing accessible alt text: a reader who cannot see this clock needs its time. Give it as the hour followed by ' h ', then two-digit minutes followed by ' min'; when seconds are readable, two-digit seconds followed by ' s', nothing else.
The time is 12 h 36 min
